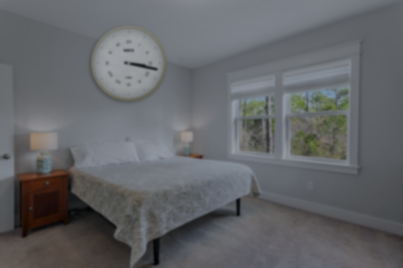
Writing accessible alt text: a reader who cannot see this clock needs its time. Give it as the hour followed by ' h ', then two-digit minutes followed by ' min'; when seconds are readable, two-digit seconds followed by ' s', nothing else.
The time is 3 h 17 min
